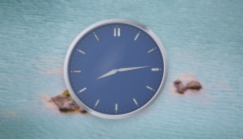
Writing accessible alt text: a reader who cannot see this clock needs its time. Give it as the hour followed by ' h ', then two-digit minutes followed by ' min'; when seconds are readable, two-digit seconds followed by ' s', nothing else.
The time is 8 h 14 min
